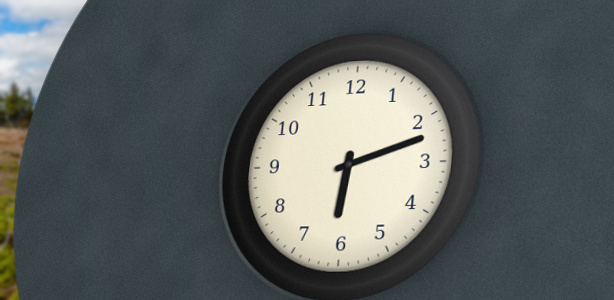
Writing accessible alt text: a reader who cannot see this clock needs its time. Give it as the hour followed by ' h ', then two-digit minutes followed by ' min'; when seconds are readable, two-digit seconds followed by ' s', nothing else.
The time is 6 h 12 min
